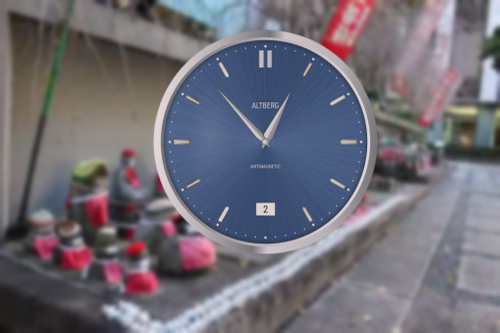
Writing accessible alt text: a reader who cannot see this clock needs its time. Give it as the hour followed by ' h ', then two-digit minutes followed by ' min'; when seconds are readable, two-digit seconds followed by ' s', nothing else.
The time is 12 h 53 min
